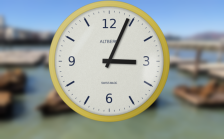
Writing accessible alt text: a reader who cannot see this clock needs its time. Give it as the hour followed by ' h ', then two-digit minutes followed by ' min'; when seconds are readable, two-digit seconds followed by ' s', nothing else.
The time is 3 h 04 min
